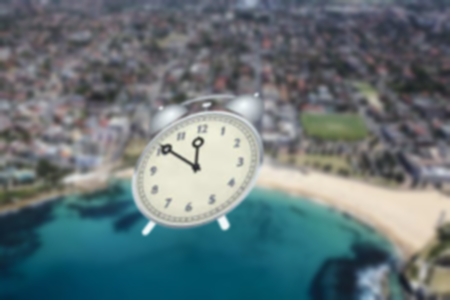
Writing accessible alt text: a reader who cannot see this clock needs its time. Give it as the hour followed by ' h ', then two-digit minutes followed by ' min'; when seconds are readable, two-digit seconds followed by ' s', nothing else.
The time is 11 h 51 min
